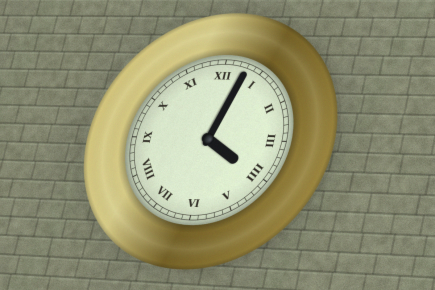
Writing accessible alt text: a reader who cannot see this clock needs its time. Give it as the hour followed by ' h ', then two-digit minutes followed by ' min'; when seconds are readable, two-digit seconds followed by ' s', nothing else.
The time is 4 h 03 min
